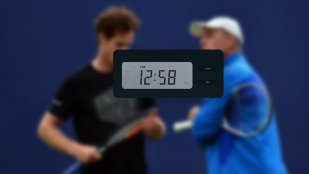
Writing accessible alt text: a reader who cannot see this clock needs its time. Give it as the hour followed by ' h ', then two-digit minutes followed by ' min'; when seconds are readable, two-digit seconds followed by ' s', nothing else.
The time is 12 h 58 min
